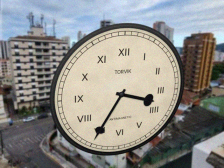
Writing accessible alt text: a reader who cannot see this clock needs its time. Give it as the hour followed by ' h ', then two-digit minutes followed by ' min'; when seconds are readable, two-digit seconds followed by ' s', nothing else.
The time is 3 h 35 min
